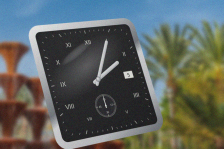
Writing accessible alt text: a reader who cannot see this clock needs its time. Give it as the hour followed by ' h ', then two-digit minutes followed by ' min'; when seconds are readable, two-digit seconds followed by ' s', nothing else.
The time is 2 h 05 min
